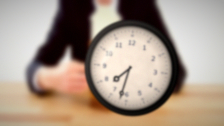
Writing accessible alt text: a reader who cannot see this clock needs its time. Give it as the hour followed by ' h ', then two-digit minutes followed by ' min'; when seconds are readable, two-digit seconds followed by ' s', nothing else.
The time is 7 h 32 min
